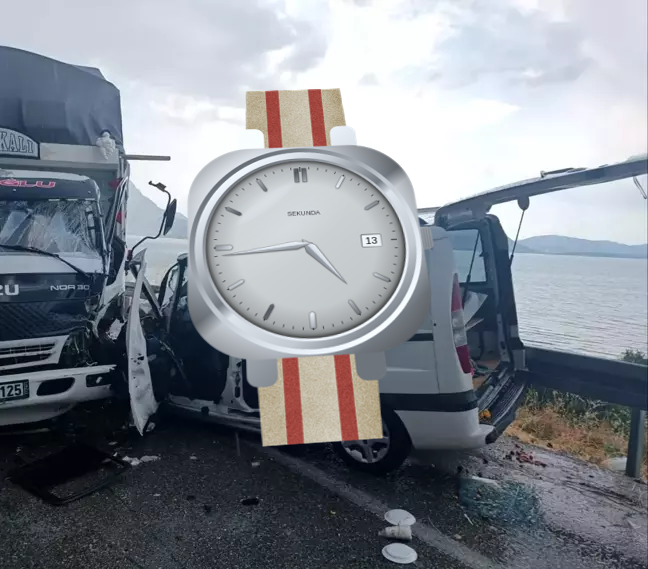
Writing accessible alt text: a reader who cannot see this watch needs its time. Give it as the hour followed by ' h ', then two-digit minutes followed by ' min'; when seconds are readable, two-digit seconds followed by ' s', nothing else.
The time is 4 h 44 min
